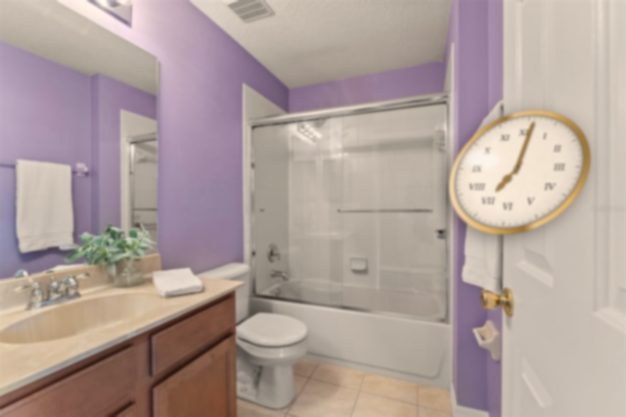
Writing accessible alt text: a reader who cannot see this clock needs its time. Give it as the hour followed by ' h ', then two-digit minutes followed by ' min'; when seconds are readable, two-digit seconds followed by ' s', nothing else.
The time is 7 h 01 min
